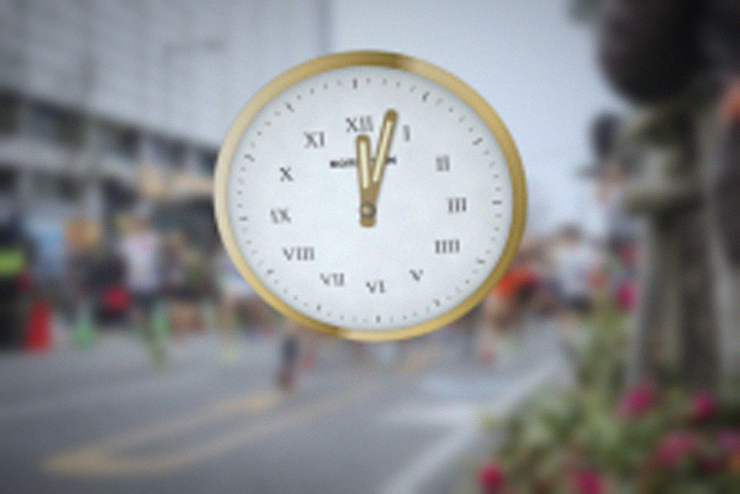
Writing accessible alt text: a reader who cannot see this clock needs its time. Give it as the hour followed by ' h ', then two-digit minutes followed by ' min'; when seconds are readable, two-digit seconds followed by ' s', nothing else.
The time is 12 h 03 min
